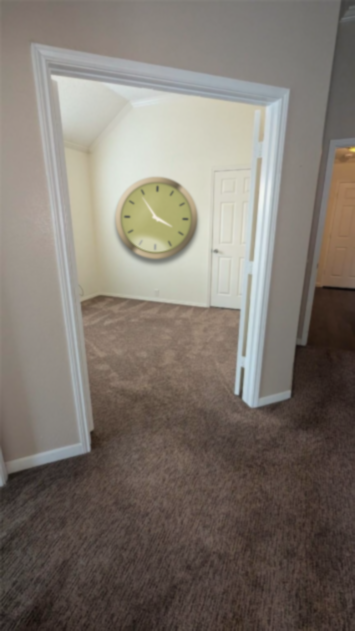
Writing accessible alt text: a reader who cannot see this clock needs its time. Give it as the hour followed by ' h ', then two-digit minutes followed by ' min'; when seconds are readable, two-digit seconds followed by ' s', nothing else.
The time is 3 h 54 min
